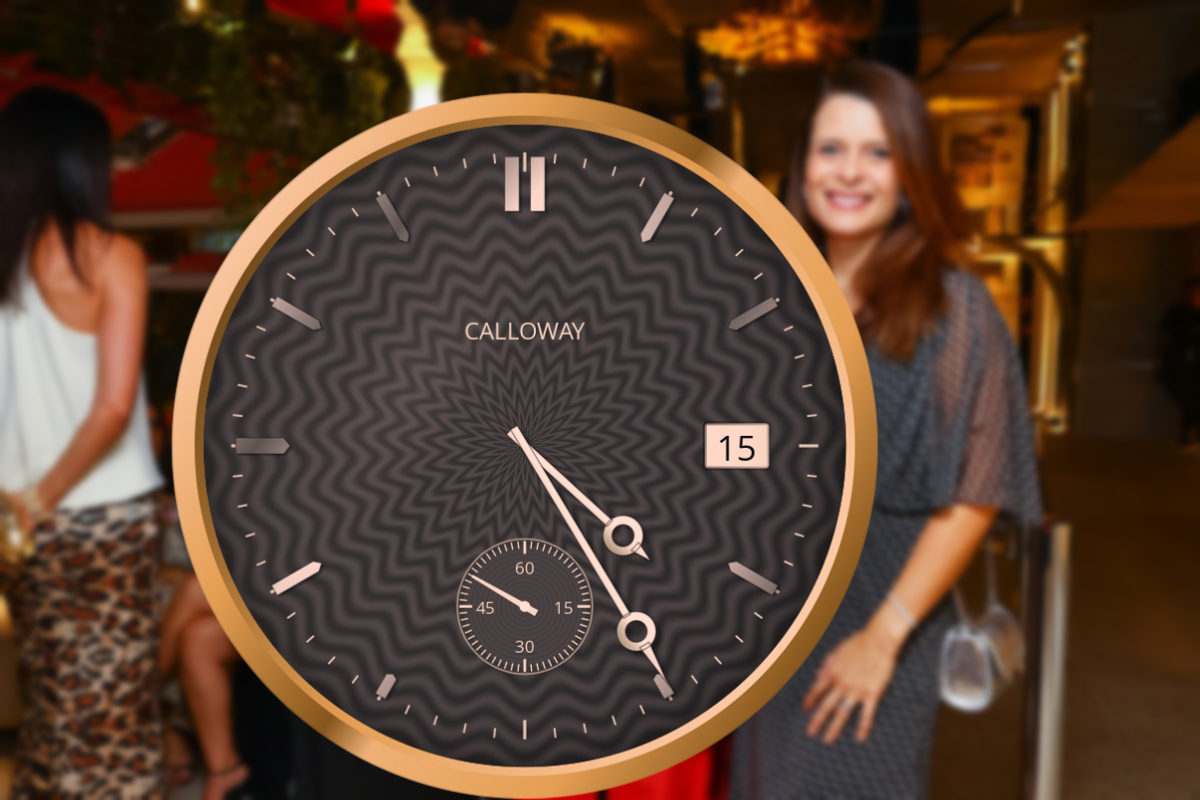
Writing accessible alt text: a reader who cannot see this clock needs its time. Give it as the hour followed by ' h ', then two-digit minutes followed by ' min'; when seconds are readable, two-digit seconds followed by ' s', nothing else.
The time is 4 h 24 min 50 s
